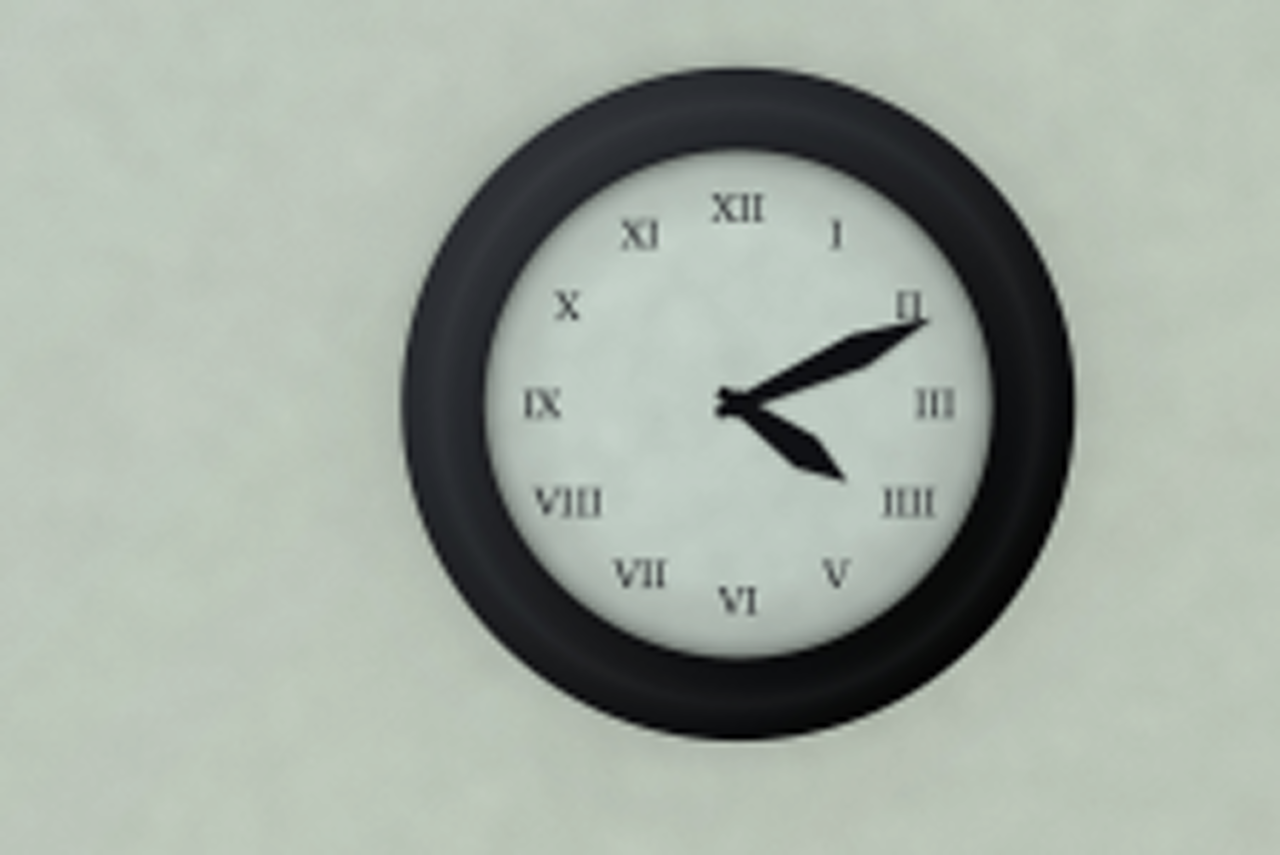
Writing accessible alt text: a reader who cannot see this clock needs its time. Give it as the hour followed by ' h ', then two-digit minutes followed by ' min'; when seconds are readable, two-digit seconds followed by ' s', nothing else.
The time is 4 h 11 min
